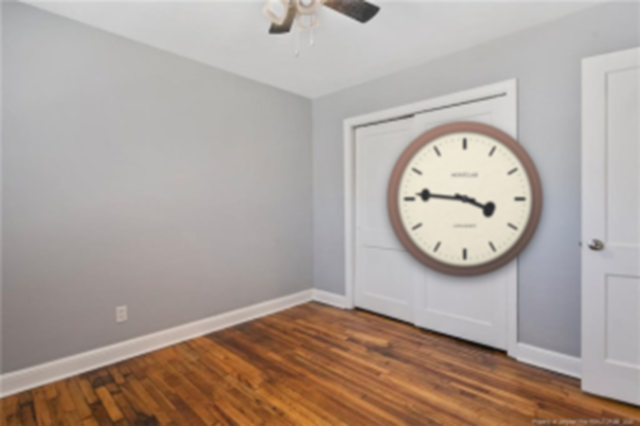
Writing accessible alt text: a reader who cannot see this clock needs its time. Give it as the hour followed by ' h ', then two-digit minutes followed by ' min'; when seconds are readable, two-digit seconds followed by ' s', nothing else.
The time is 3 h 46 min
